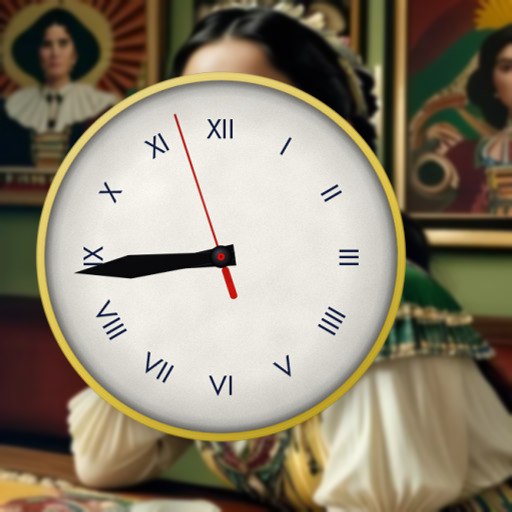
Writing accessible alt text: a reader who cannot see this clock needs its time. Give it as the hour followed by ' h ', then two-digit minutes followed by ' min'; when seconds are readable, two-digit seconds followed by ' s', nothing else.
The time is 8 h 43 min 57 s
